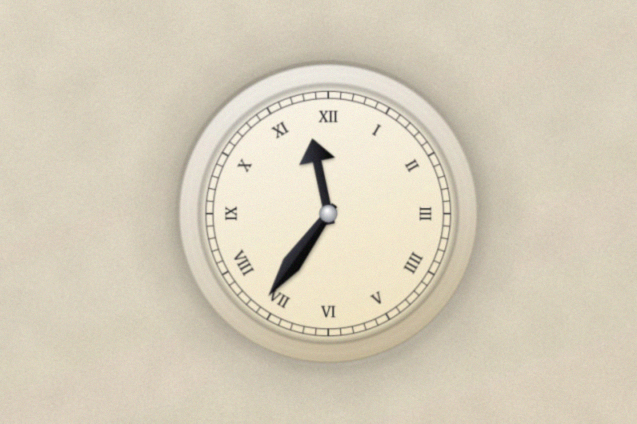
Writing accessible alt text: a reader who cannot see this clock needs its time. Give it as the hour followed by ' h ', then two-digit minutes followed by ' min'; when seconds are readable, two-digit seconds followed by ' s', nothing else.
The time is 11 h 36 min
